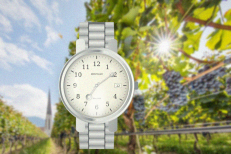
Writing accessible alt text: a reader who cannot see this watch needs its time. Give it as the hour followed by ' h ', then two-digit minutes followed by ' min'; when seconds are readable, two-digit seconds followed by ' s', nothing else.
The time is 7 h 09 min
